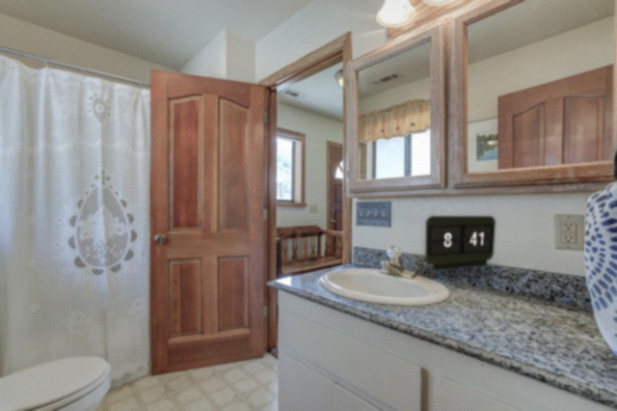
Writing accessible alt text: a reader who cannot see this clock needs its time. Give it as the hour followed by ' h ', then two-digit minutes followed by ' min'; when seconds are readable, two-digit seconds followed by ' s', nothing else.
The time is 8 h 41 min
